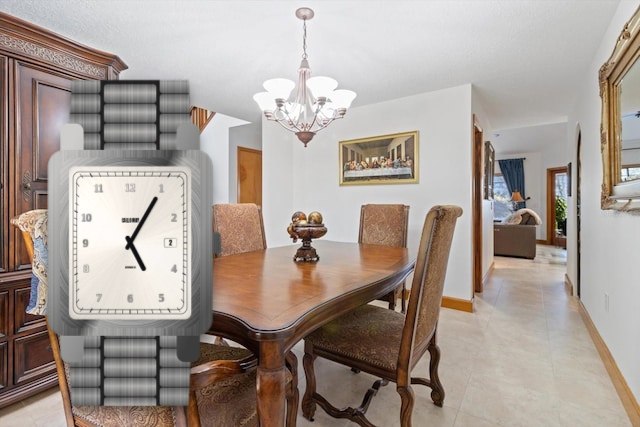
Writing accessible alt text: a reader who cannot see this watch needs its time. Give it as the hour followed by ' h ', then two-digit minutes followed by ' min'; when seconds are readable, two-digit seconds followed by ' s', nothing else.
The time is 5 h 05 min
